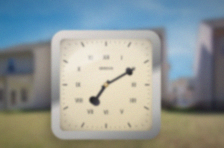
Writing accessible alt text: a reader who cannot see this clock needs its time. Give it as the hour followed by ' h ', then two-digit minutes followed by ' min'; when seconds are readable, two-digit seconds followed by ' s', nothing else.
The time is 7 h 10 min
